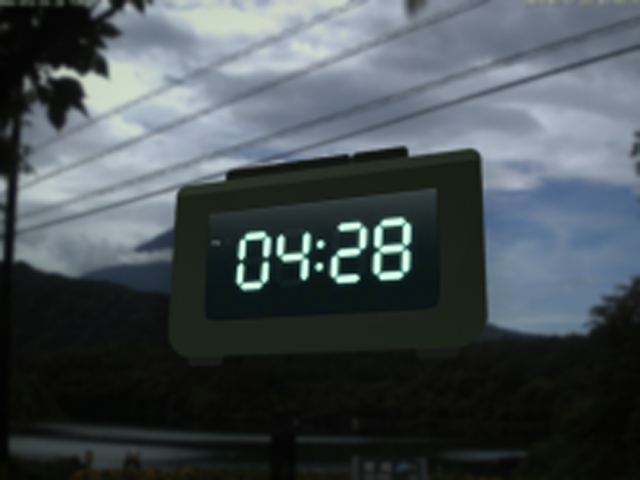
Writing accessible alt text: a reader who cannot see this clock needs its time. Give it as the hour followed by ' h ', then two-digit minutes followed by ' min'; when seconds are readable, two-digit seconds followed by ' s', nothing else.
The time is 4 h 28 min
